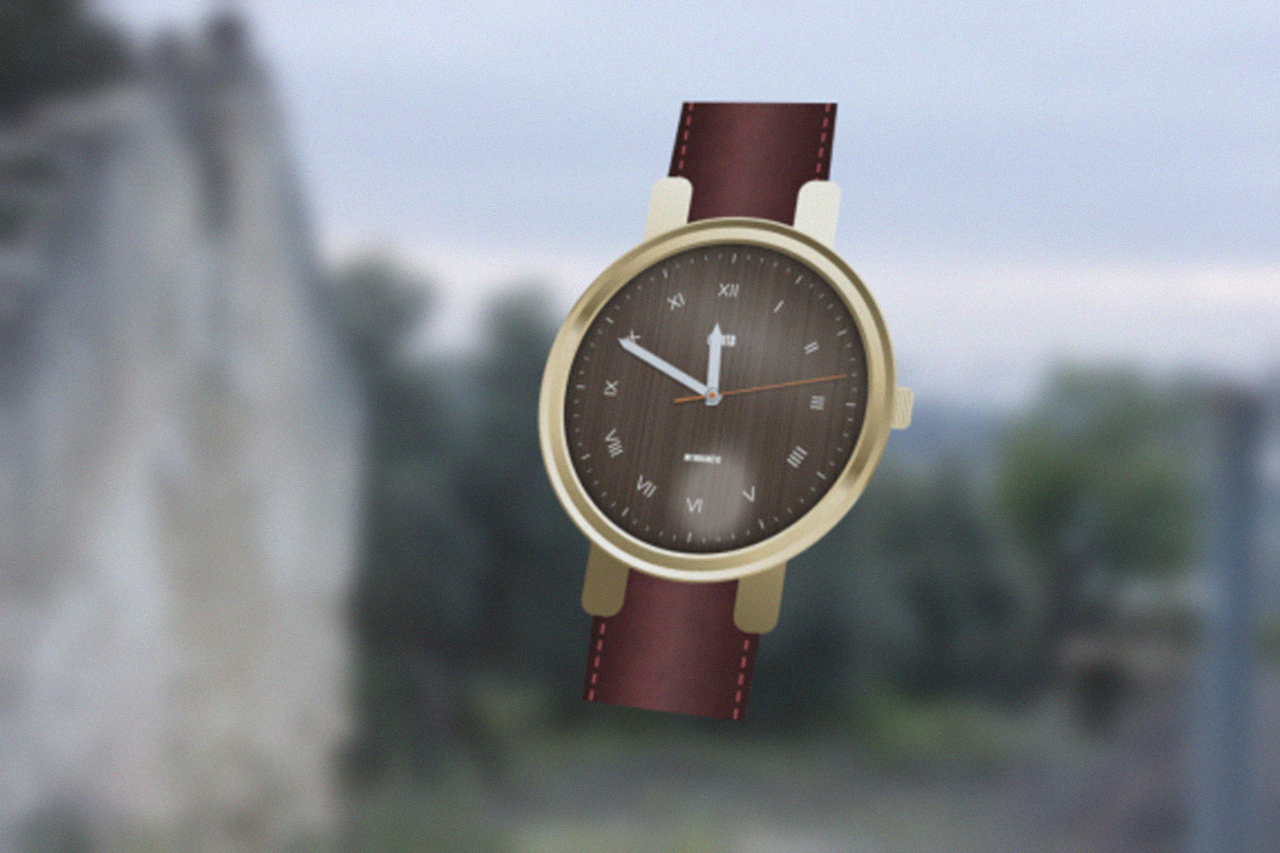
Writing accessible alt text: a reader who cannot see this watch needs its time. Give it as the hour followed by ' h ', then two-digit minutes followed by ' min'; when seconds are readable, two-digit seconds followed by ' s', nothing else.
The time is 11 h 49 min 13 s
